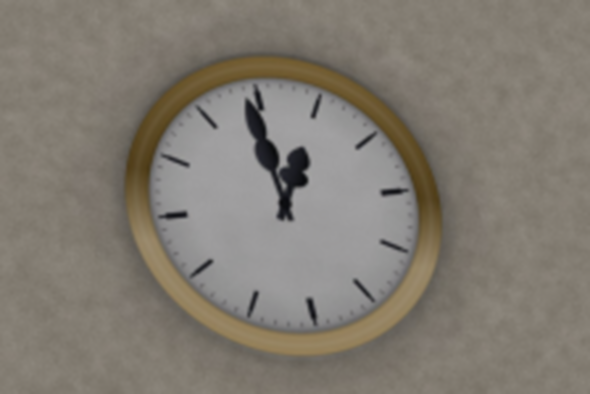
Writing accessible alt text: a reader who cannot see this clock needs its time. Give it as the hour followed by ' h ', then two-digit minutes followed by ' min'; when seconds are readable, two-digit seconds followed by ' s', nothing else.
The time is 12 h 59 min
